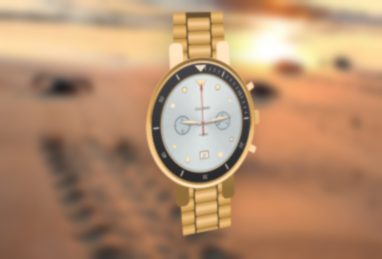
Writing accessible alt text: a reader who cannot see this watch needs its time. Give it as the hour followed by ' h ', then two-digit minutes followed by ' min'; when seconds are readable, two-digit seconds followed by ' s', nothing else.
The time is 9 h 14 min
